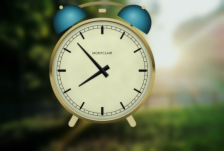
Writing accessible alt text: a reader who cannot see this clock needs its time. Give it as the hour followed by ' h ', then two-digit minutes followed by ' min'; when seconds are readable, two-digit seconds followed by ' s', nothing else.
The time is 7 h 53 min
